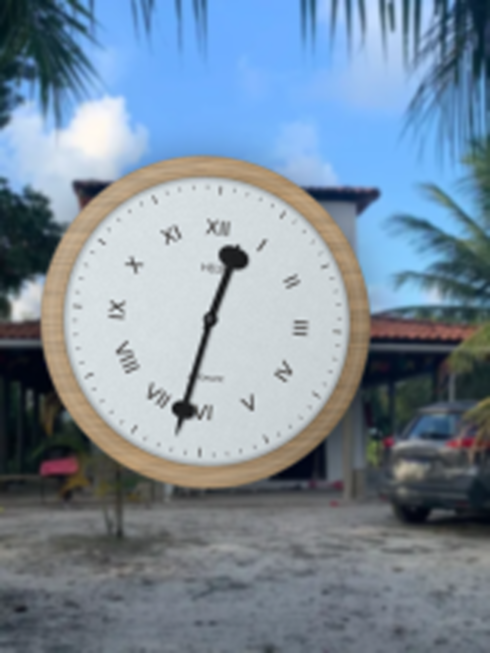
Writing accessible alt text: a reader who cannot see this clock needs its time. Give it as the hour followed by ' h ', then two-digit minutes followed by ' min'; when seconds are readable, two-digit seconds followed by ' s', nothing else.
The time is 12 h 32 min
